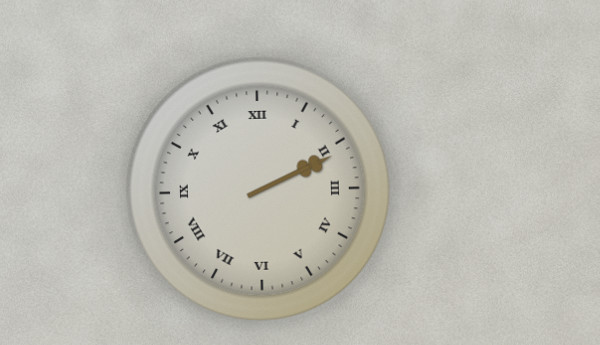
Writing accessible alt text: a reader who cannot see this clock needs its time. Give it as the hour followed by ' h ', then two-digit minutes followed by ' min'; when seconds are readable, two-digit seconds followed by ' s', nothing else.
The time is 2 h 11 min
